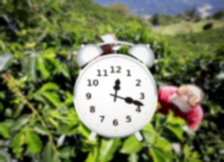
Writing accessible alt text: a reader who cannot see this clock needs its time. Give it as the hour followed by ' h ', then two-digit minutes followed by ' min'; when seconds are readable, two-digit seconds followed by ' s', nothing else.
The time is 12 h 18 min
